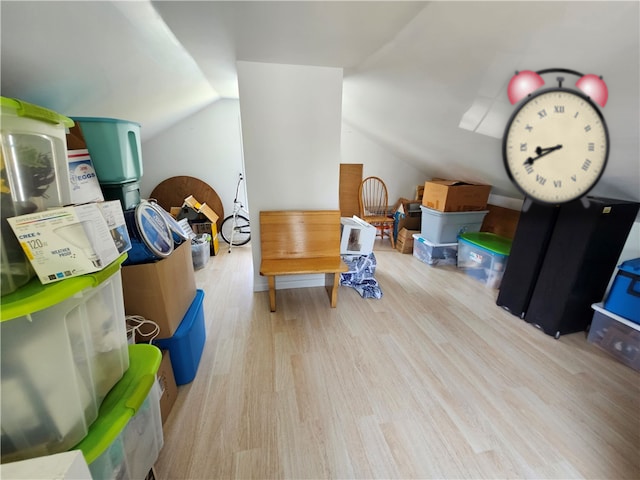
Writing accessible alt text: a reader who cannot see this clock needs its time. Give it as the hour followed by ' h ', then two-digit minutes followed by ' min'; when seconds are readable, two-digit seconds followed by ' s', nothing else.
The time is 8 h 41 min
